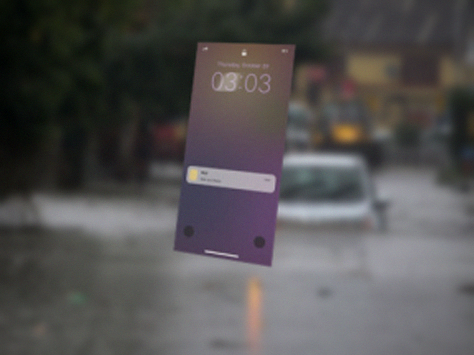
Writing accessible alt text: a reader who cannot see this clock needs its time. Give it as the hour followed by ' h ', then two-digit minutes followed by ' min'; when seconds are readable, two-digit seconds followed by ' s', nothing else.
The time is 3 h 03 min
